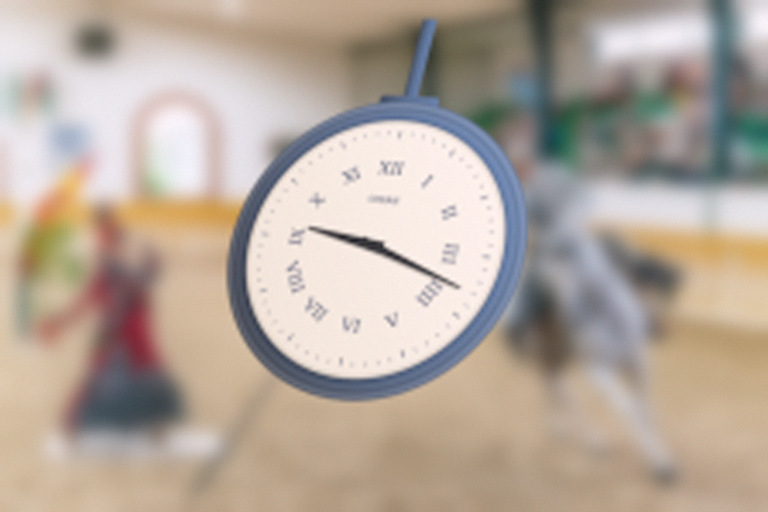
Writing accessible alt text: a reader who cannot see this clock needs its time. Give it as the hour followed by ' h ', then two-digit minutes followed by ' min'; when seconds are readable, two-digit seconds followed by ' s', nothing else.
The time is 9 h 18 min
